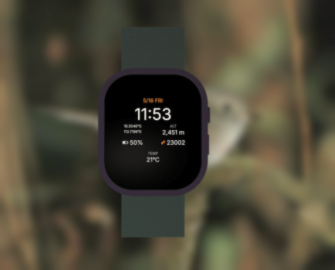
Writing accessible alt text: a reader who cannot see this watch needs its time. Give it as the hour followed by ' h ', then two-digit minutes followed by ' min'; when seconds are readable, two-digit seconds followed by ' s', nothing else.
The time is 11 h 53 min
